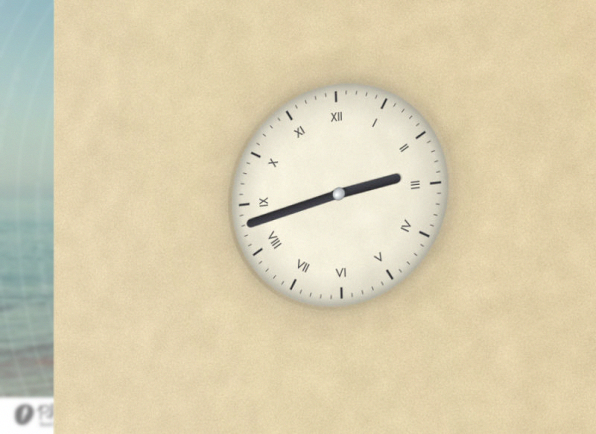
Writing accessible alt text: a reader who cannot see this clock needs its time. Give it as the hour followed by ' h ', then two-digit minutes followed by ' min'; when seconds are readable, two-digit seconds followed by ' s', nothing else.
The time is 2 h 43 min
